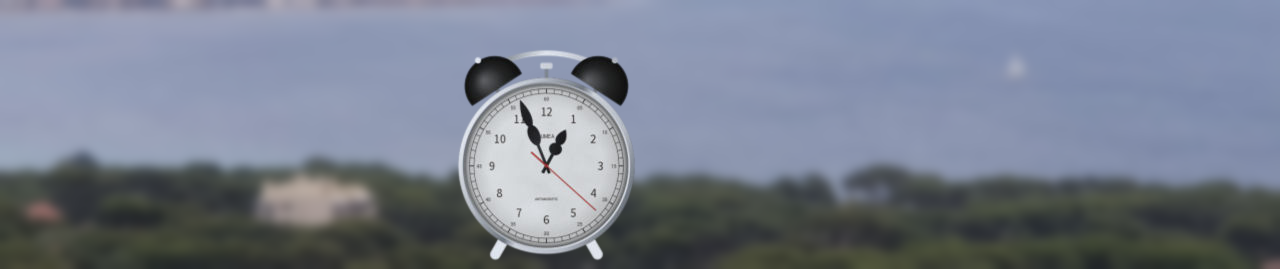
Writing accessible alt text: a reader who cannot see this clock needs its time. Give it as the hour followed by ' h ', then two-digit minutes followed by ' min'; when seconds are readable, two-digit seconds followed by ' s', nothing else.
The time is 12 h 56 min 22 s
